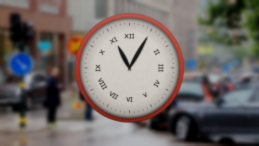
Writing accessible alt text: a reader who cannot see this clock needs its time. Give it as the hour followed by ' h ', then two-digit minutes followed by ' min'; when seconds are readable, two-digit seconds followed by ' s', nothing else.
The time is 11 h 05 min
